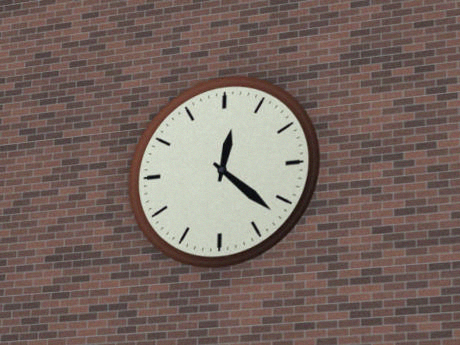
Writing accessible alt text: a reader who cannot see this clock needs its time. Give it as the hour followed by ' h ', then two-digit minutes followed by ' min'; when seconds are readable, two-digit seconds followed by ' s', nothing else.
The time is 12 h 22 min
